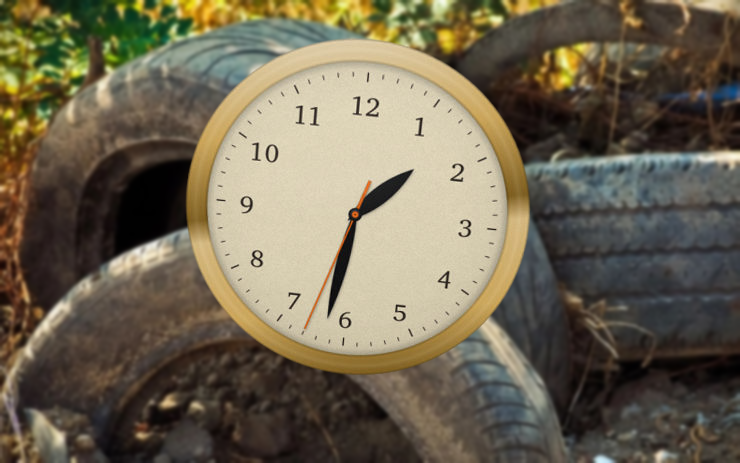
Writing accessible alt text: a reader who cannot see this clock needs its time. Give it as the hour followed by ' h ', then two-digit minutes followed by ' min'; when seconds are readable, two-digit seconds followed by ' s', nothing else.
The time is 1 h 31 min 33 s
